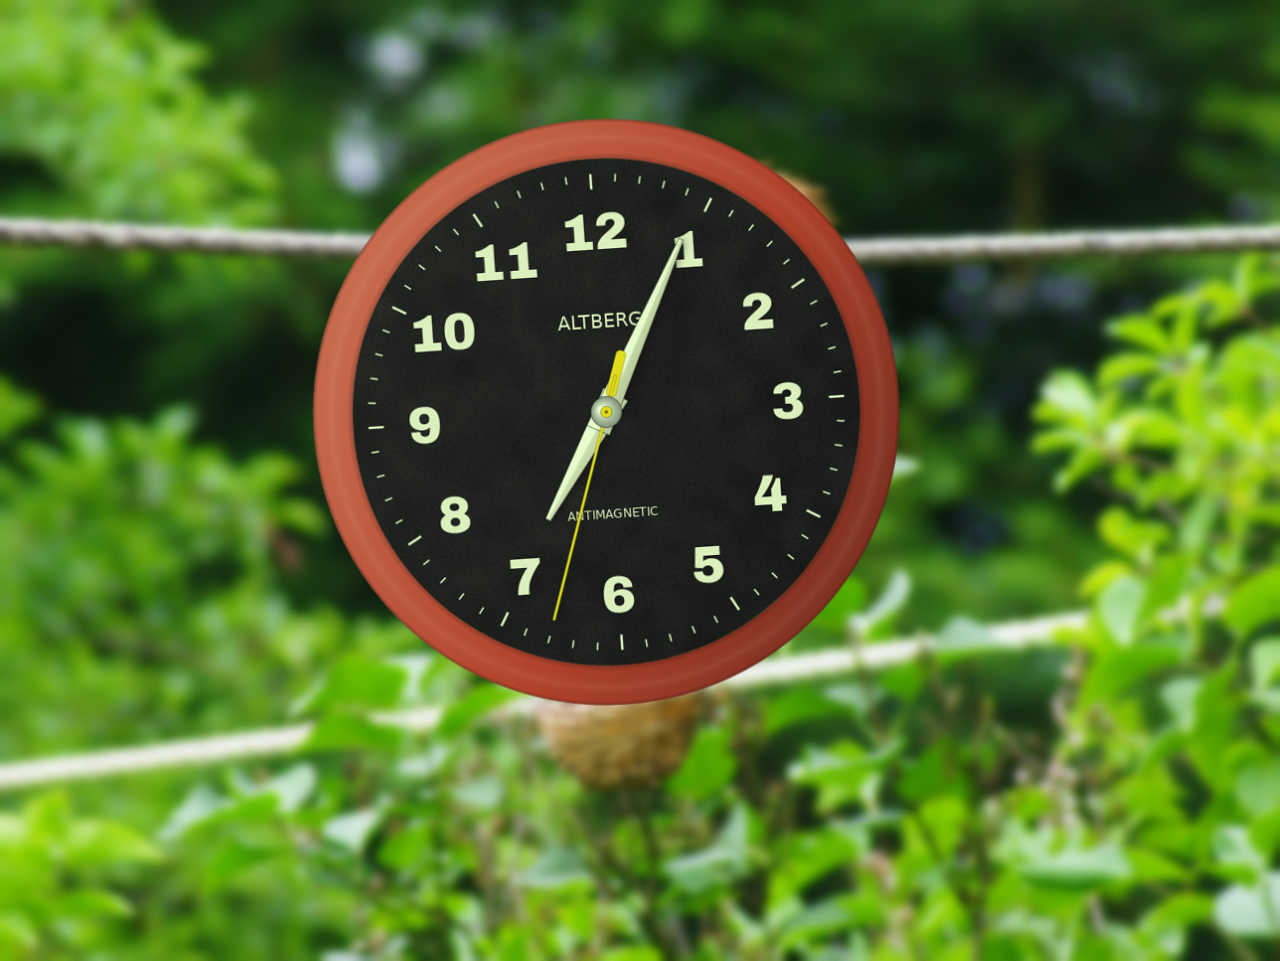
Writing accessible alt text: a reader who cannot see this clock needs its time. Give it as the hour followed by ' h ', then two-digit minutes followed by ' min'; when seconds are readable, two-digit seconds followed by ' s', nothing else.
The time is 7 h 04 min 33 s
